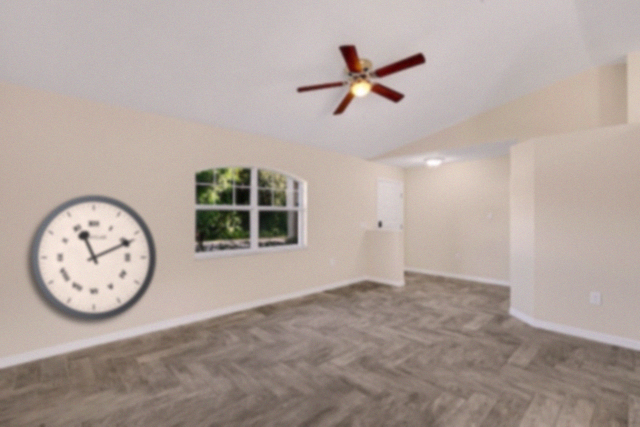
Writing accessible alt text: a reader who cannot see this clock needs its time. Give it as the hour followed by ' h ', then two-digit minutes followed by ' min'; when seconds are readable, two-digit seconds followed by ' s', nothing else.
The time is 11 h 11 min
